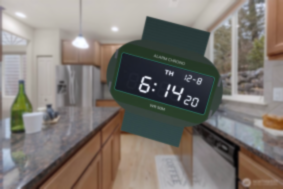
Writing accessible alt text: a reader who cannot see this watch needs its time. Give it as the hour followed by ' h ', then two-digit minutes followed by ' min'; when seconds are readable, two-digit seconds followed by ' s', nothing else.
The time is 6 h 14 min 20 s
